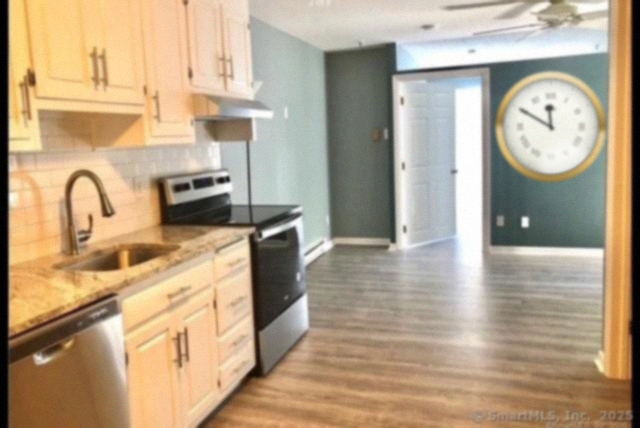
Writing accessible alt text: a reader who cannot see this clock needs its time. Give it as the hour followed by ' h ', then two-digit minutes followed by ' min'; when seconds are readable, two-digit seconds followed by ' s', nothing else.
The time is 11 h 50 min
